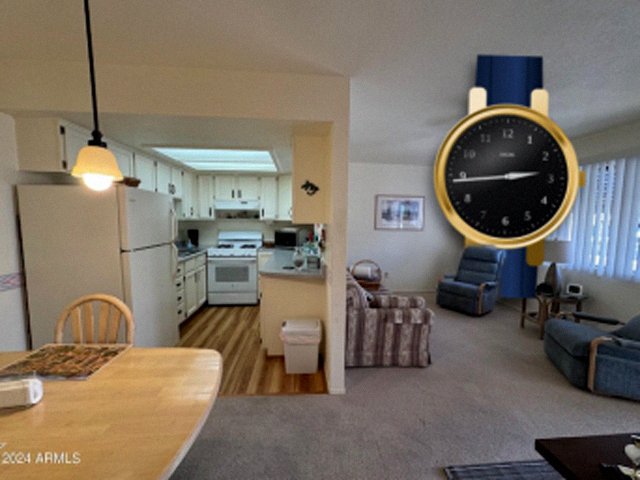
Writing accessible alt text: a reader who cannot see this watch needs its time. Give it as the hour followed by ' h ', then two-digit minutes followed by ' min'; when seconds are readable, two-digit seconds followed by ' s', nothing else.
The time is 2 h 44 min
